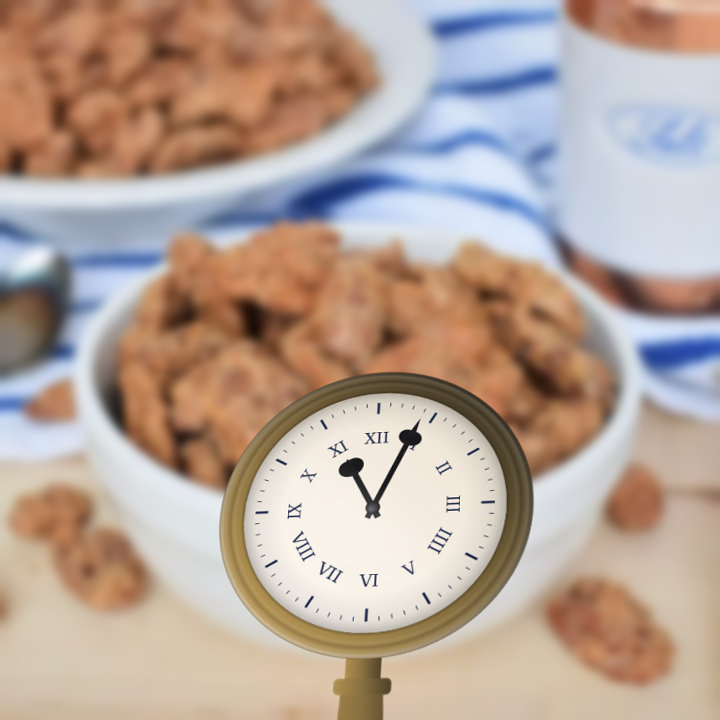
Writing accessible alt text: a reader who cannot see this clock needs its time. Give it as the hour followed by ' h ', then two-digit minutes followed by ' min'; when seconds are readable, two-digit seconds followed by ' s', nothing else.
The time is 11 h 04 min
